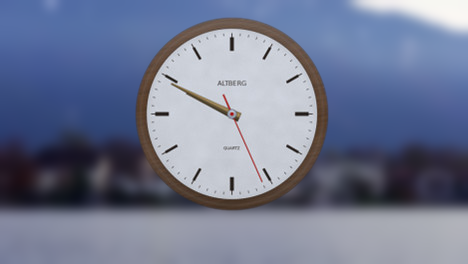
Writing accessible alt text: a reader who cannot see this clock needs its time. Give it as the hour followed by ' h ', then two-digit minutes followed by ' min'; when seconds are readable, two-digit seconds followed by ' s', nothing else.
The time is 9 h 49 min 26 s
